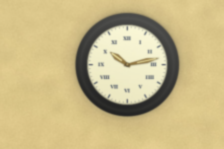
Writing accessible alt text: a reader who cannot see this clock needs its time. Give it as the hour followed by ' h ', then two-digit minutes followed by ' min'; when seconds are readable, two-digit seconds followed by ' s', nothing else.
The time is 10 h 13 min
